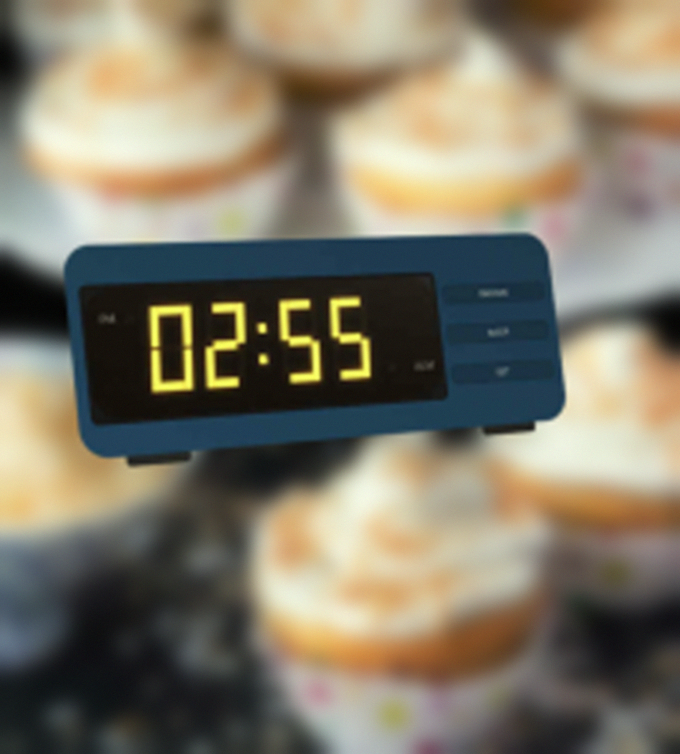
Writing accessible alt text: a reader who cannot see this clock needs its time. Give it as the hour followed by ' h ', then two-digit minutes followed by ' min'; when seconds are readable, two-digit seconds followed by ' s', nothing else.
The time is 2 h 55 min
